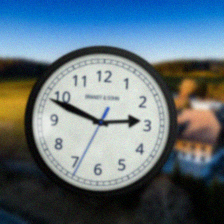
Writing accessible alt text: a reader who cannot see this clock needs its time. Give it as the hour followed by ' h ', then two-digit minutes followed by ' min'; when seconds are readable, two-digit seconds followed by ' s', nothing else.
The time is 2 h 48 min 34 s
